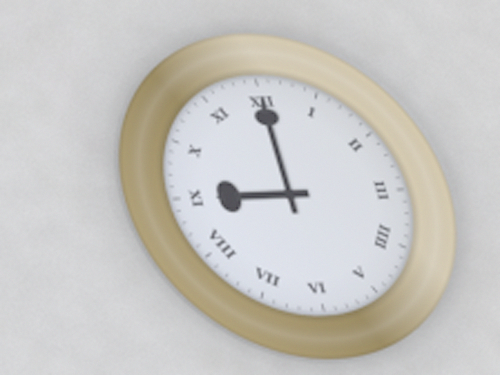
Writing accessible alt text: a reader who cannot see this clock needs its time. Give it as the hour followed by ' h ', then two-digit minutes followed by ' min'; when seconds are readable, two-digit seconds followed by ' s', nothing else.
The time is 9 h 00 min
